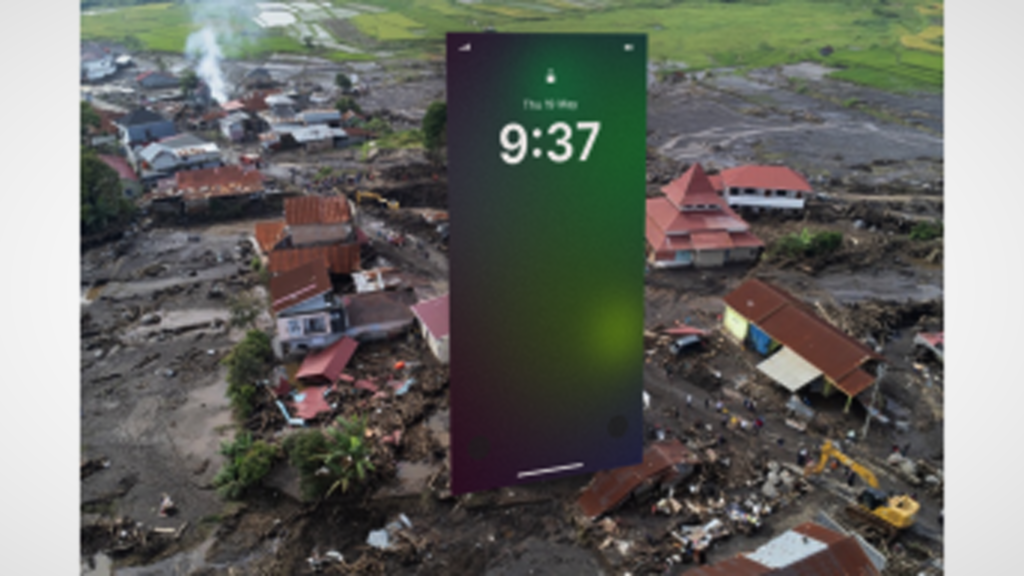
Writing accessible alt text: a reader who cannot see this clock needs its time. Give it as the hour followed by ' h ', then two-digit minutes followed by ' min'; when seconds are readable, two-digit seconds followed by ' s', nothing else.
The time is 9 h 37 min
